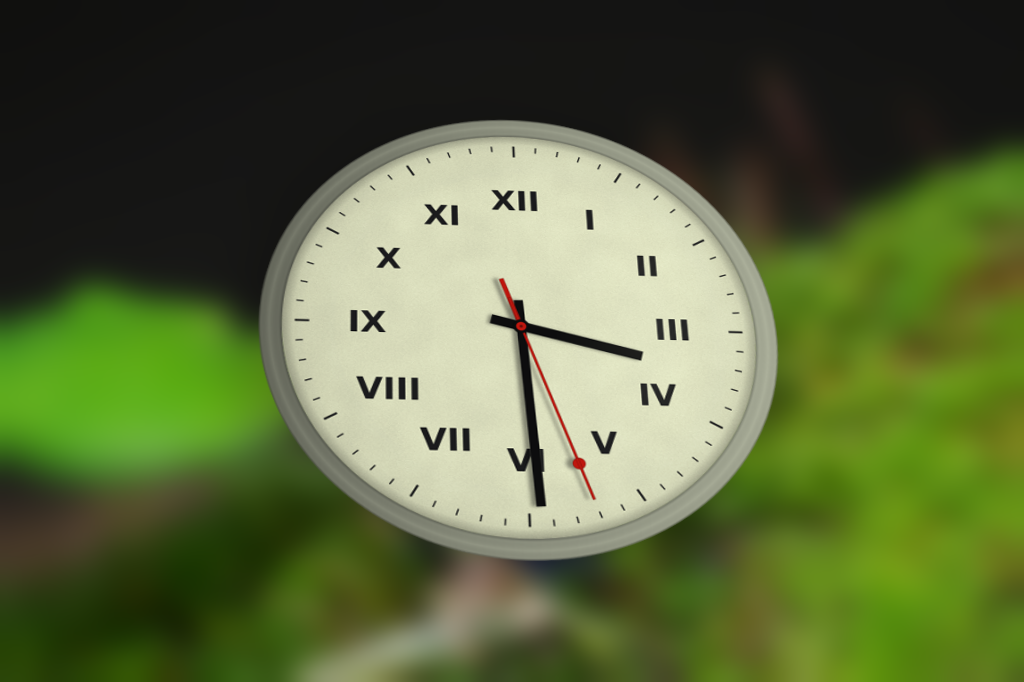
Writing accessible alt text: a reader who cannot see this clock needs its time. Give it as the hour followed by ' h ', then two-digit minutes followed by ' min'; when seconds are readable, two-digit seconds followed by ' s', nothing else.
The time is 3 h 29 min 27 s
